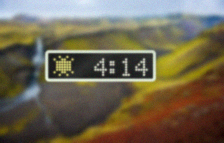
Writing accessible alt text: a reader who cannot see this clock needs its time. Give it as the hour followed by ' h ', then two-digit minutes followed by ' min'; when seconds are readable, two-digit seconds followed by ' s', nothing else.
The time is 4 h 14 min
